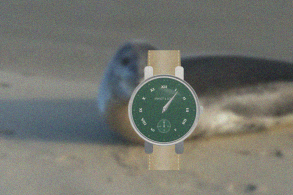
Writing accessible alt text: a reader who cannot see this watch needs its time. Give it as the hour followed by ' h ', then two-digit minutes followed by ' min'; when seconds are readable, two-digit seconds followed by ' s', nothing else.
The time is 1 h 06 min
